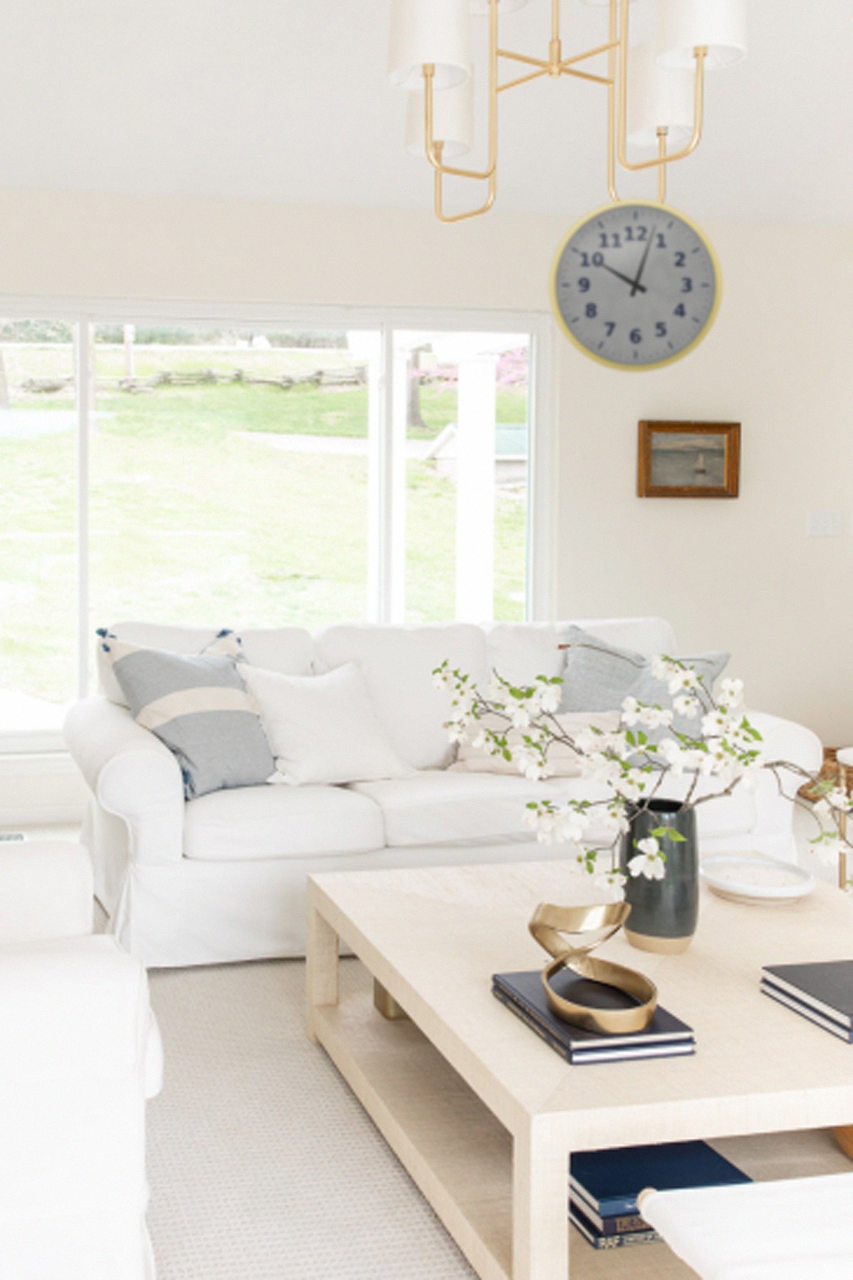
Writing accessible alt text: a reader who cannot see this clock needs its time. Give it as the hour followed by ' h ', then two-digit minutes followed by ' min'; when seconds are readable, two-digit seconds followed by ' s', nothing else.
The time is 10 h 03 min
